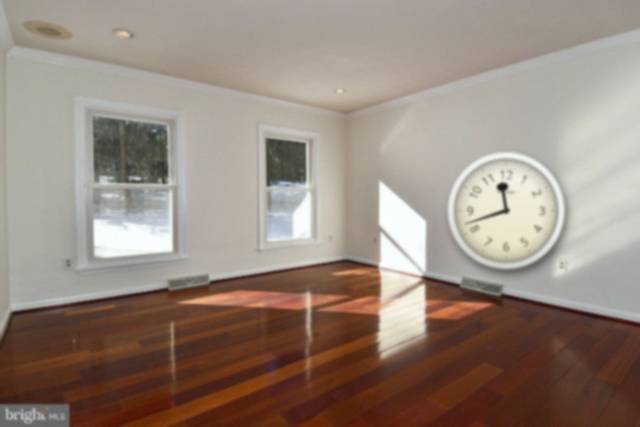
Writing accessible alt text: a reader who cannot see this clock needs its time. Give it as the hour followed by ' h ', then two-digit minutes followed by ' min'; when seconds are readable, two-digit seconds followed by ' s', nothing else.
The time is 11 h 42 min
